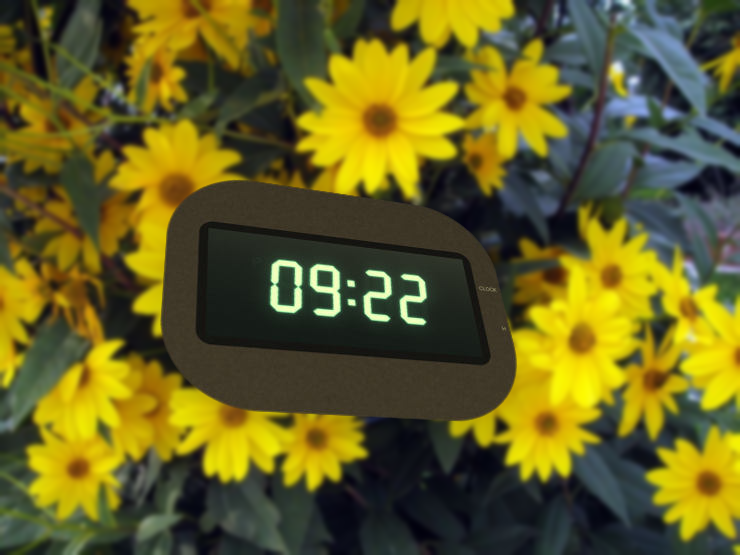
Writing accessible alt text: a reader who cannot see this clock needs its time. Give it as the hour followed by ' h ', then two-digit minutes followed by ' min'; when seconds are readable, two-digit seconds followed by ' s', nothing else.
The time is 9 h 22 min
